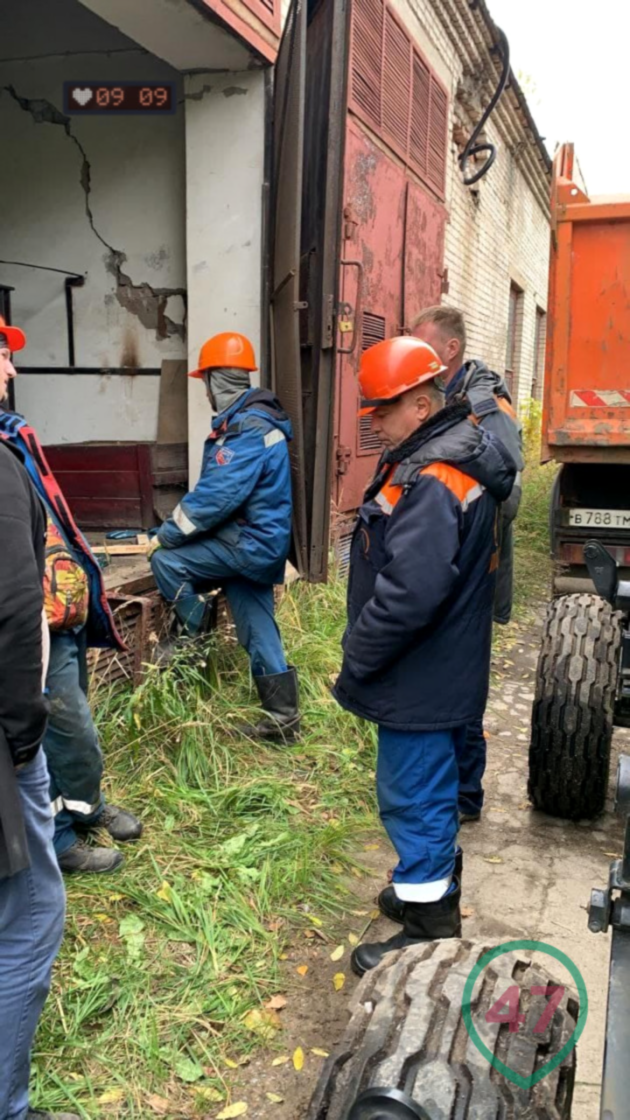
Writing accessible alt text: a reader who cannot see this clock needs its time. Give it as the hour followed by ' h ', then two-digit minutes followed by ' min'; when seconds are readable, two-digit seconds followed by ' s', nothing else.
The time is 9 h 09 min
